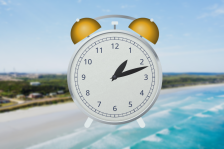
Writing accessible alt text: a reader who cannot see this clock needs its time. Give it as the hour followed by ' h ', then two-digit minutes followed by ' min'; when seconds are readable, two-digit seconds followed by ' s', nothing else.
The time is 1 h 12 min
